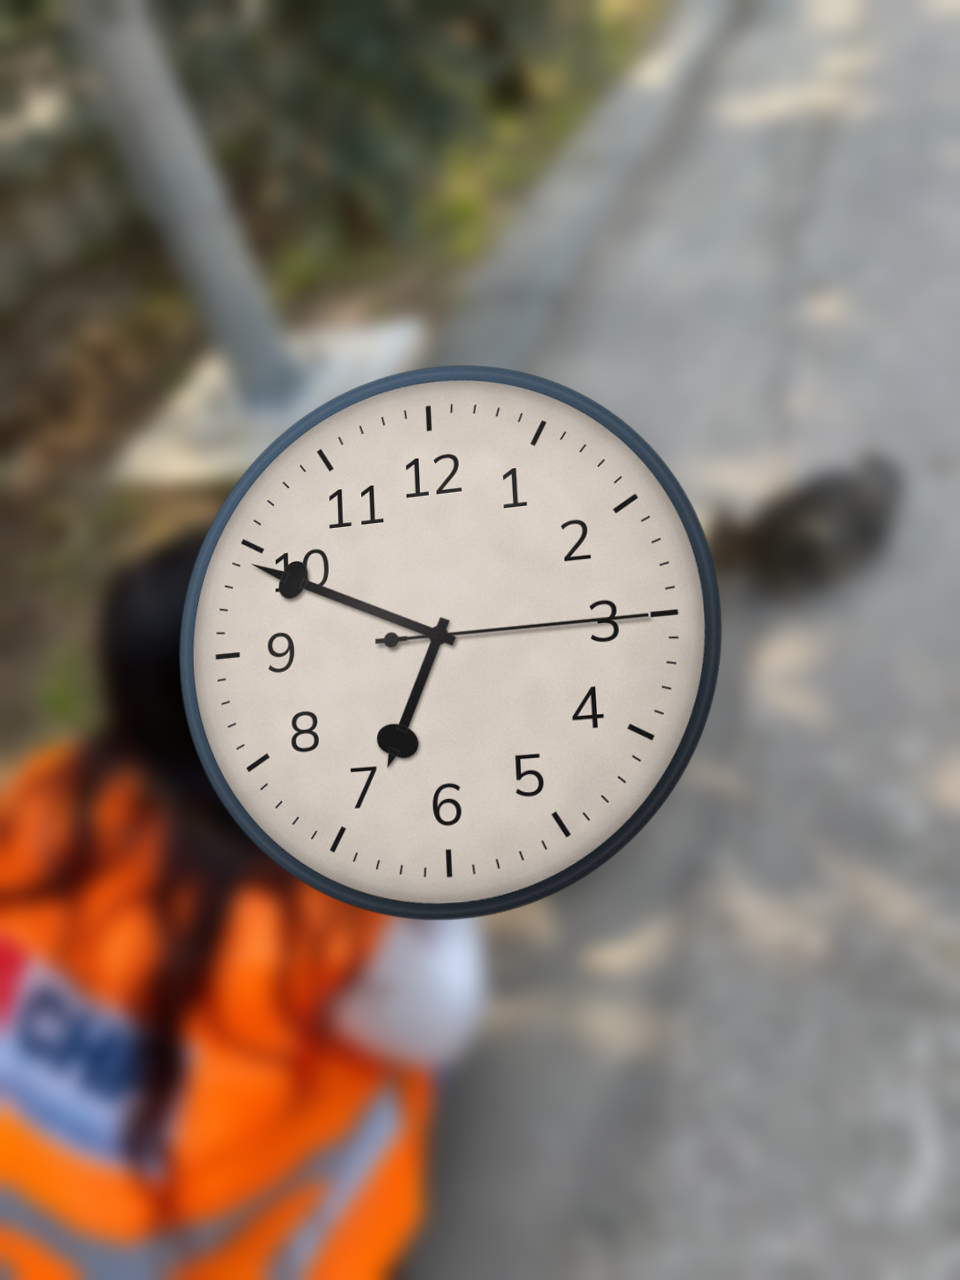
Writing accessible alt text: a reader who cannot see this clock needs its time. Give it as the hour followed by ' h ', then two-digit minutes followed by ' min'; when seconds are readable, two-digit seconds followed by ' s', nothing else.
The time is 6 h 49 min 15 s
